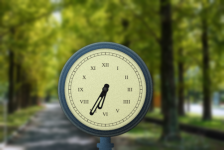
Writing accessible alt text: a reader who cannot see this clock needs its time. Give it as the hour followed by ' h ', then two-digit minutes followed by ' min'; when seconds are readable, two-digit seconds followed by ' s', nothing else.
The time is 6 h 35 min
